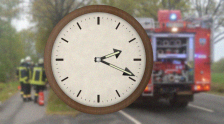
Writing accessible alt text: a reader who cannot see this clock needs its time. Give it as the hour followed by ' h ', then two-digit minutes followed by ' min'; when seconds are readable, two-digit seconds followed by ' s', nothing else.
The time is 2 h 19 min
